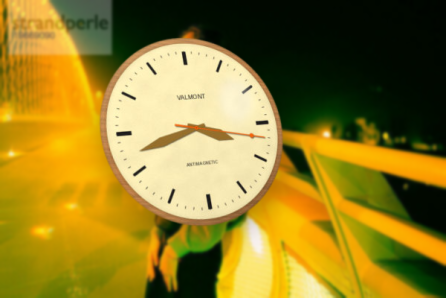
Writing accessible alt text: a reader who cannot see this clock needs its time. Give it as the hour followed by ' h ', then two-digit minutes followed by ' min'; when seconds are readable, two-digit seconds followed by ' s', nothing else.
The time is 3 h 42 min 17 s
